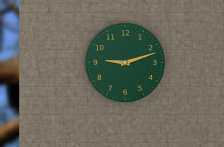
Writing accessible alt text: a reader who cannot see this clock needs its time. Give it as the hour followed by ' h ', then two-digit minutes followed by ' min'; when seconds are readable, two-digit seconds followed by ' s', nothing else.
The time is 9 h 12 min
